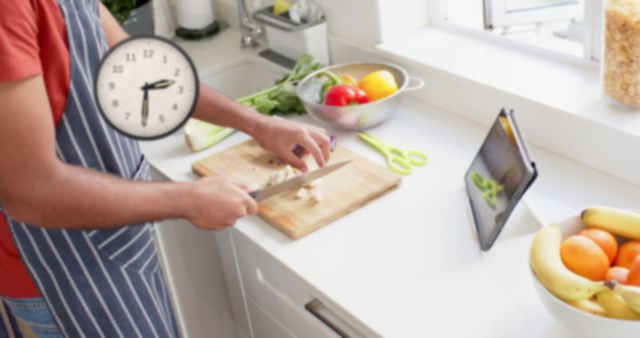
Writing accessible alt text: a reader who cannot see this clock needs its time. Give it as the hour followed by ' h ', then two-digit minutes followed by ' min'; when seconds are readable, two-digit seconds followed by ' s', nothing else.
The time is 2 h 30 min
